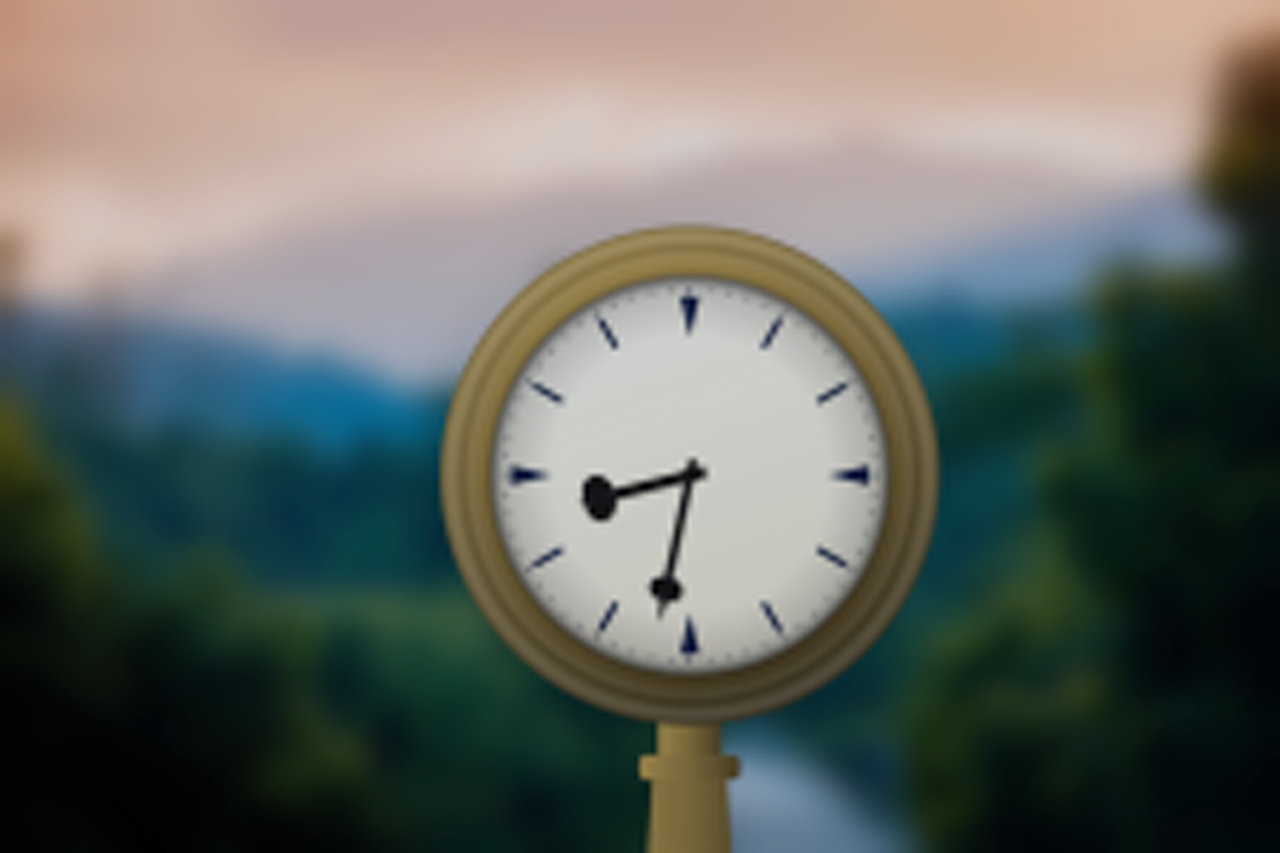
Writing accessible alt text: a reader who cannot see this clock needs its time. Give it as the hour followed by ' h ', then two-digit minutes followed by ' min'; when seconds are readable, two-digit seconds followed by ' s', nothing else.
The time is 8 h 32 min
